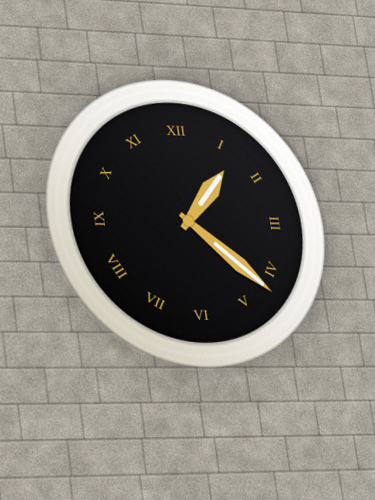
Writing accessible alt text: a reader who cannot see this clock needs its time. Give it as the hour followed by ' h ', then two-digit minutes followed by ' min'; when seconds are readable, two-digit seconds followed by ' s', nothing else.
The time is 1 h 22 min
